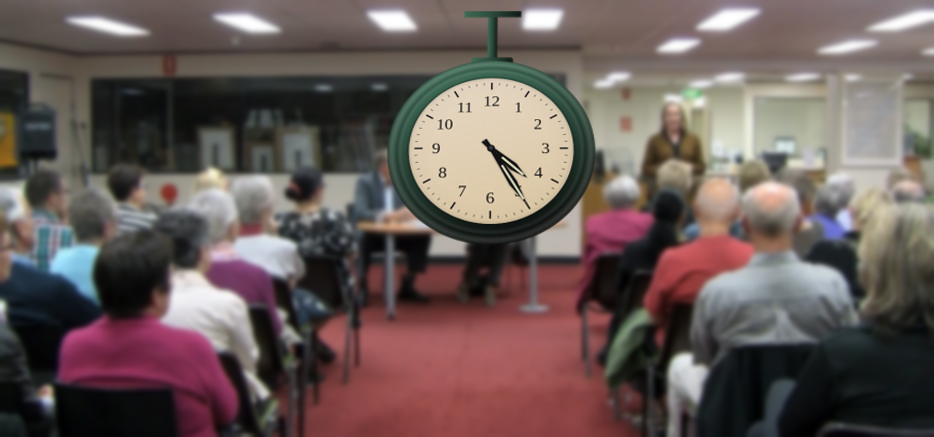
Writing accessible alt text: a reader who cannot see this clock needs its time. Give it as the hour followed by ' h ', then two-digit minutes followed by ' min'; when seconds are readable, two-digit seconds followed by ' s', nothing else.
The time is 4 h 25 min
